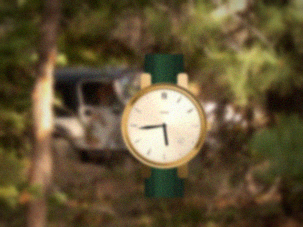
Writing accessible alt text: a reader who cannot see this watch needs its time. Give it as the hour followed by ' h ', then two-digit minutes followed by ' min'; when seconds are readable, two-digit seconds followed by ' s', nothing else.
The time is 5 h 44 min
